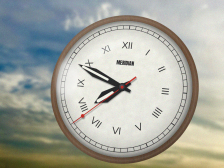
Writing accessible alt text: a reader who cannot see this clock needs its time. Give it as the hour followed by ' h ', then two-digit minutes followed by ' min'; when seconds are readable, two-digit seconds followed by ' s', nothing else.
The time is 7 h 48 min 38 s
